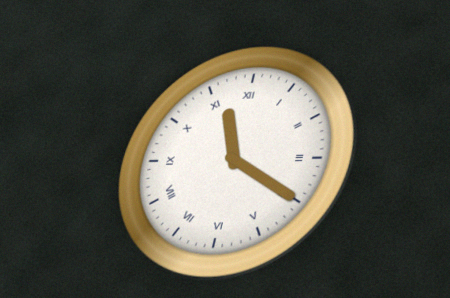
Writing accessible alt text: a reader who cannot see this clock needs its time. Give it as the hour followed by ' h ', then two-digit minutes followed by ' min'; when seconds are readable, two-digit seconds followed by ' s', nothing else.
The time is 11 h 20 min
